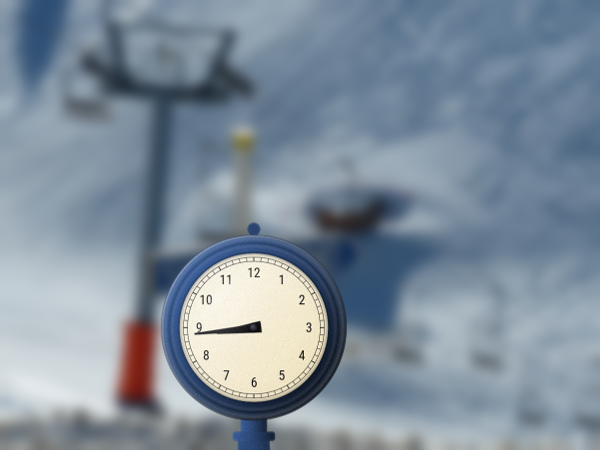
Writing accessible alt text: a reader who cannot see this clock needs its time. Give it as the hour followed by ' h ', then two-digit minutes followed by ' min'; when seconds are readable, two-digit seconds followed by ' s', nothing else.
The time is 8 h 44 min
